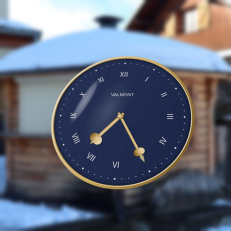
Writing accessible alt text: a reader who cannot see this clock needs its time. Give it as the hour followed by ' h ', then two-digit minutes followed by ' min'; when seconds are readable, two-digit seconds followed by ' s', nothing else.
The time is 7 h 25 min
